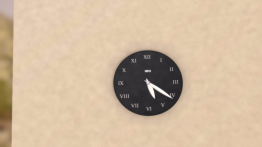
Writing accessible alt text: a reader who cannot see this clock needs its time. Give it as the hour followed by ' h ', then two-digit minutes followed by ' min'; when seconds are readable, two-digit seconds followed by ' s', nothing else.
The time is 5 h 21 min
